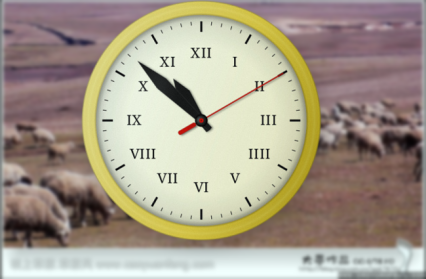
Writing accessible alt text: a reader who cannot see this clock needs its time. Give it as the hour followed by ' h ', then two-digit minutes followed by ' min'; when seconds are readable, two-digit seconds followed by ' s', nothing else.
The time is 10 h 52 min 10 s
